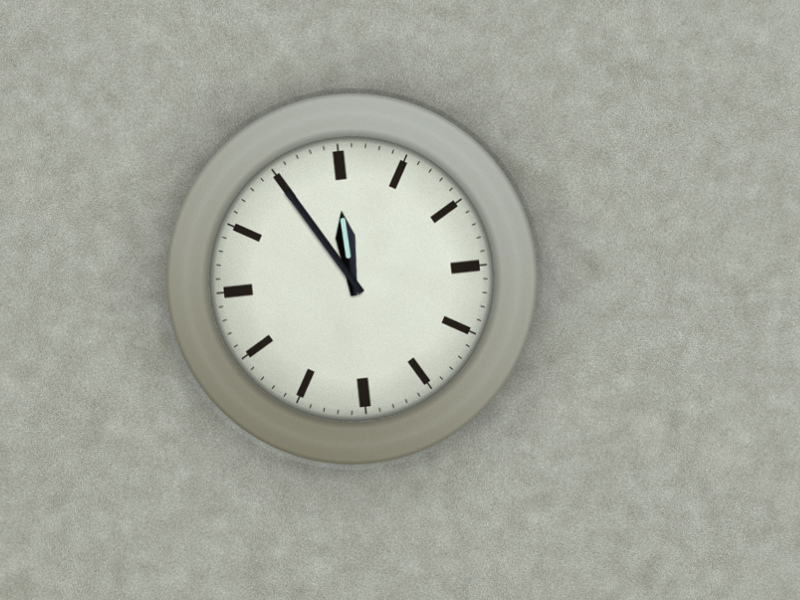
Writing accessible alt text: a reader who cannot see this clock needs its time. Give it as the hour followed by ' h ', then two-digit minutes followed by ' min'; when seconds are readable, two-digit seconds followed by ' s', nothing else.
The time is 11 h 55 min
